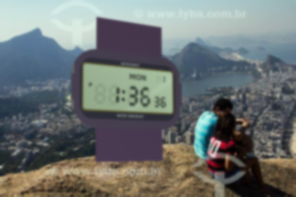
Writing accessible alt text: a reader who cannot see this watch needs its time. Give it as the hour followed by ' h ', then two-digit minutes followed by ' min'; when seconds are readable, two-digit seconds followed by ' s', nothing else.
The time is 1 h 36 min
